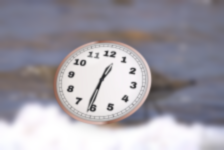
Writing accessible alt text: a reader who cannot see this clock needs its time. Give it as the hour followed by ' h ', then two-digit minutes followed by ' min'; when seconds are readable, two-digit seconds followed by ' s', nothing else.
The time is 12 h 31 min
